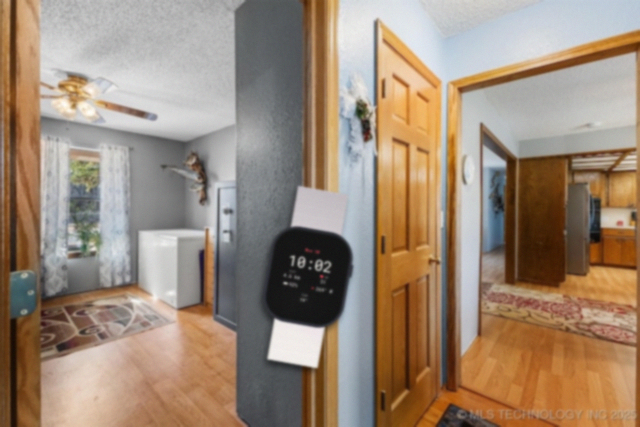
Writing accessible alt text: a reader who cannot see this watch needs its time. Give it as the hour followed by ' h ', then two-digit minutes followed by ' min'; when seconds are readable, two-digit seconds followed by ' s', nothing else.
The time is 10 h 02 min
